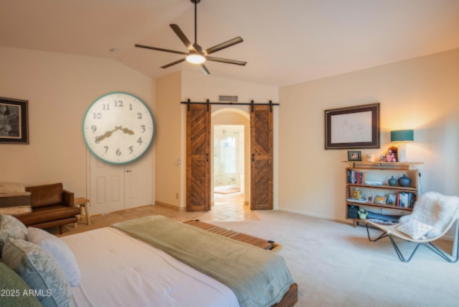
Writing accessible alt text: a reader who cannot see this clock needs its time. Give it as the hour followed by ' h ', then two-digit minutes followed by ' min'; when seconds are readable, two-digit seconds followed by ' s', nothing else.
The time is 3 h 40 min
